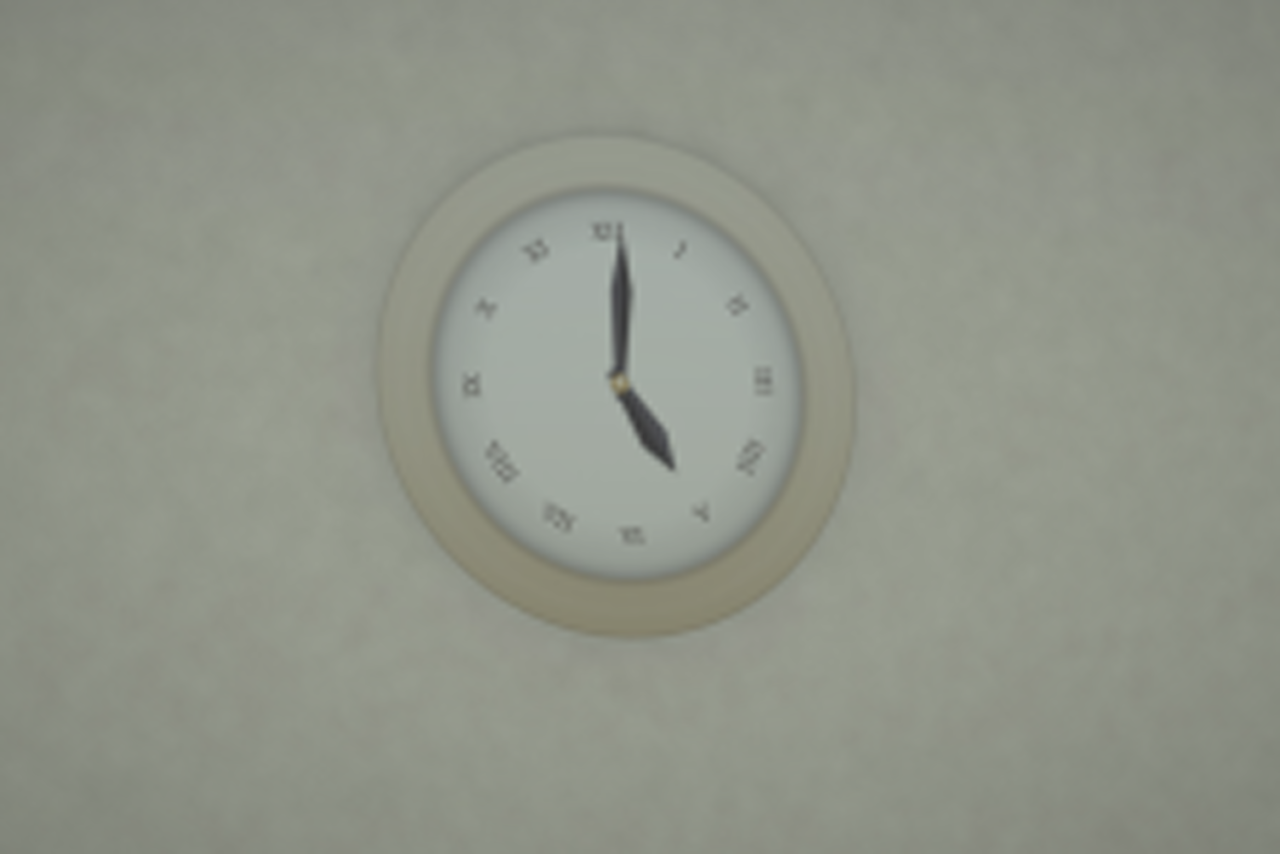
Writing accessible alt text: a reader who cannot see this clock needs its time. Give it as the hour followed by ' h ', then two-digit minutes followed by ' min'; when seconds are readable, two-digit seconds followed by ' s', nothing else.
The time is 5 h 01 min
